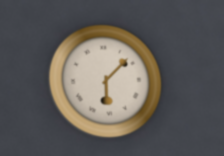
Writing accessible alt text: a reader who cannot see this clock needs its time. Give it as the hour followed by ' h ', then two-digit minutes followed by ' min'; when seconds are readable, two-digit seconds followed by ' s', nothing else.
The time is 6 h 08 min
